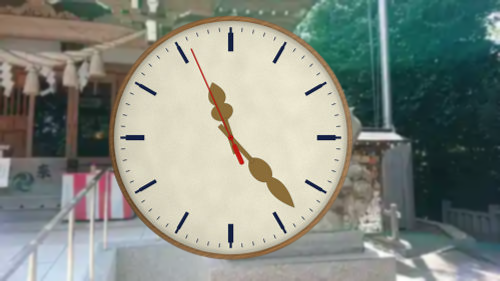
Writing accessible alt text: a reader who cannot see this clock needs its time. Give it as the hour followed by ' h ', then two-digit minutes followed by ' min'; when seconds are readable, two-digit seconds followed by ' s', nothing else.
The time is 11 h 22 min 56 s
